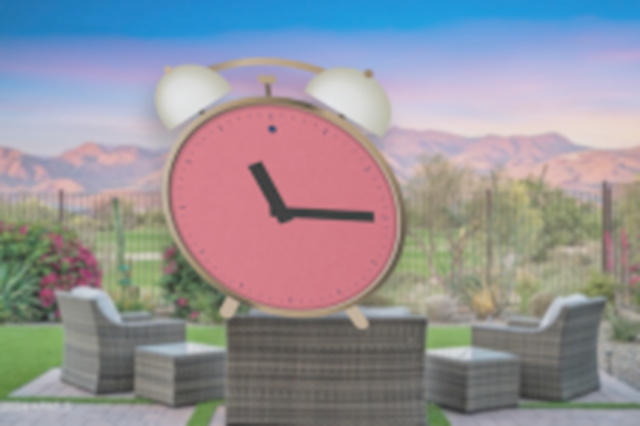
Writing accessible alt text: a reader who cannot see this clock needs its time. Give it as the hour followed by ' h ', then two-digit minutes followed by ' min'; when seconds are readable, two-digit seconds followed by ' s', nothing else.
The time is 11 h 15 min
